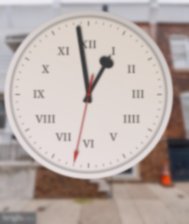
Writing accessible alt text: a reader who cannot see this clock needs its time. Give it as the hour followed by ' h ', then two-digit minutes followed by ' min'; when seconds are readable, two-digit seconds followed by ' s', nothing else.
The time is 12 h 58 min 32 s
